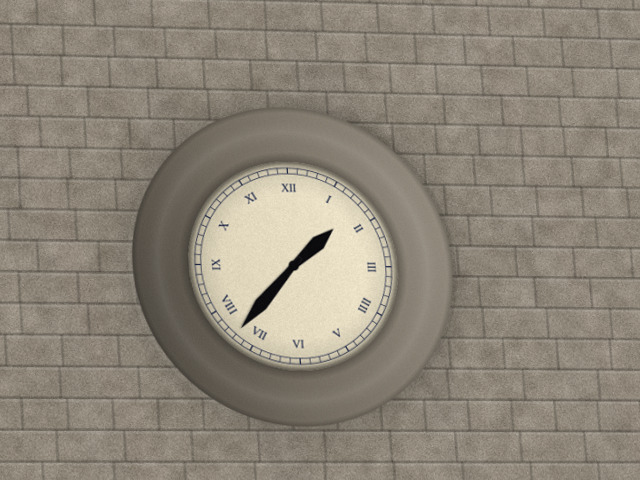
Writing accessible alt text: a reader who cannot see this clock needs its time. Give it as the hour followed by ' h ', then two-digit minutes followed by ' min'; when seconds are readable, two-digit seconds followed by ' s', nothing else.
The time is 1 h 37 min
